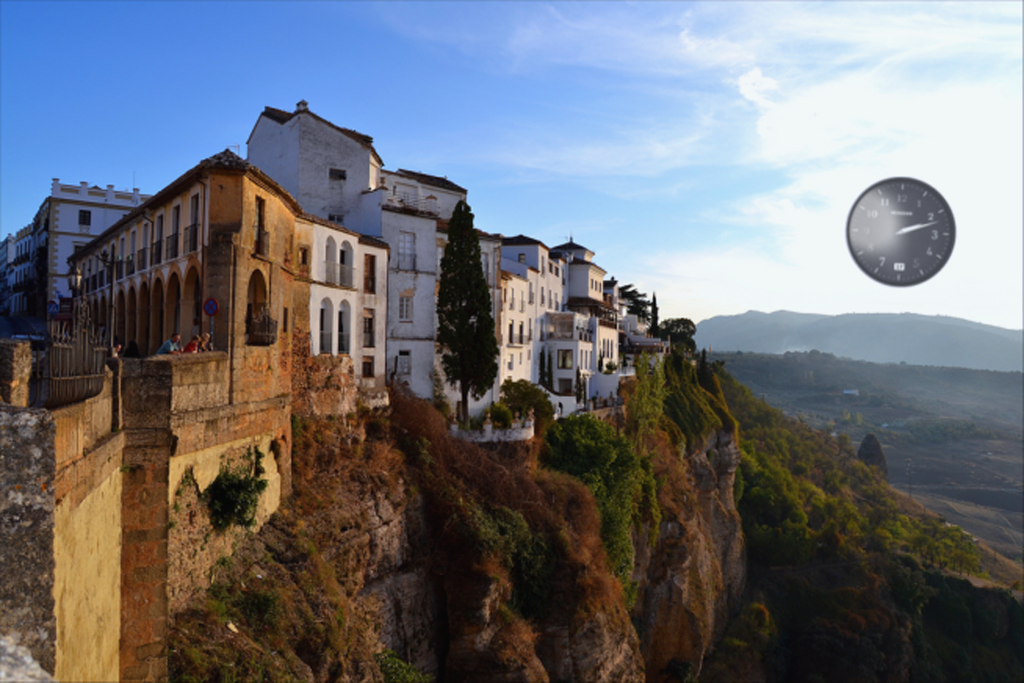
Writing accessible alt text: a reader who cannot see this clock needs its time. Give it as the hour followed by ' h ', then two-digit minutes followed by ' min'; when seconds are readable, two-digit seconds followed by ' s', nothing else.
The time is 2 h 12 min
